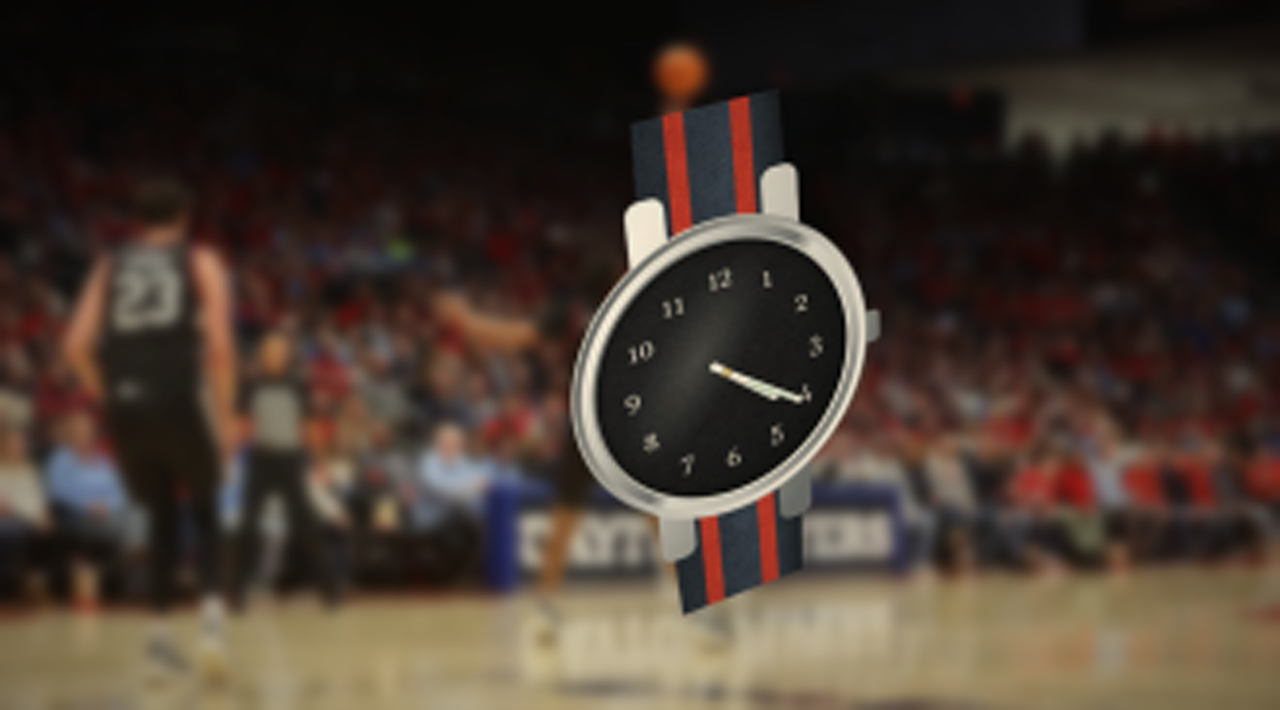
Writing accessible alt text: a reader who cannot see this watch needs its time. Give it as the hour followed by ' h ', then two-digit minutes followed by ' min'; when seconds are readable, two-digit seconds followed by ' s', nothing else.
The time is 4 h 21 min
